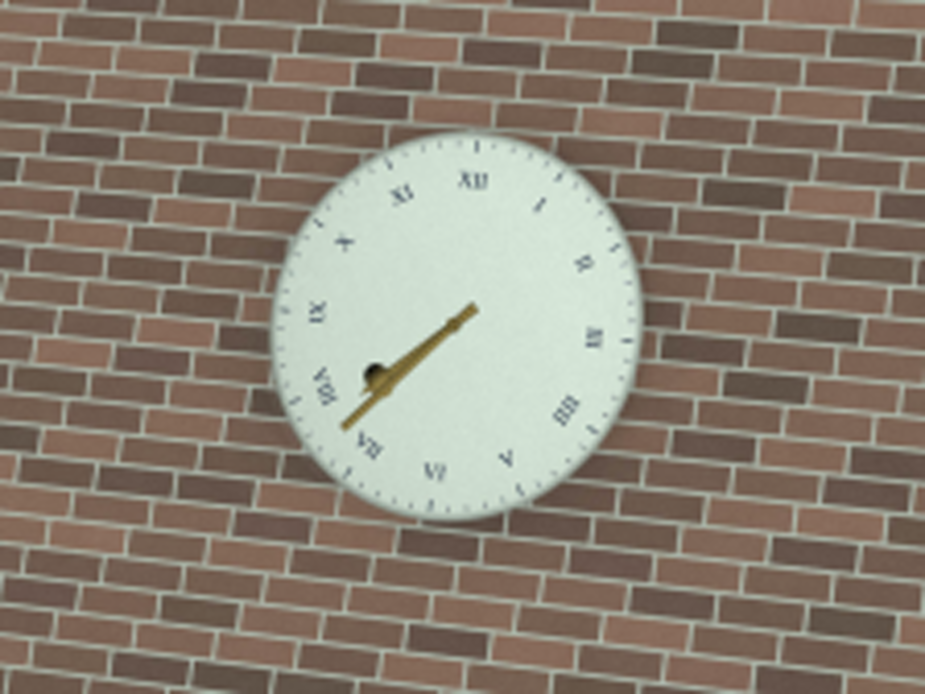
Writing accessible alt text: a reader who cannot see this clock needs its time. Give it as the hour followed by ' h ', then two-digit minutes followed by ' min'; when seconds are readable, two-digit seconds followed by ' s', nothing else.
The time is 7 h 37 min
